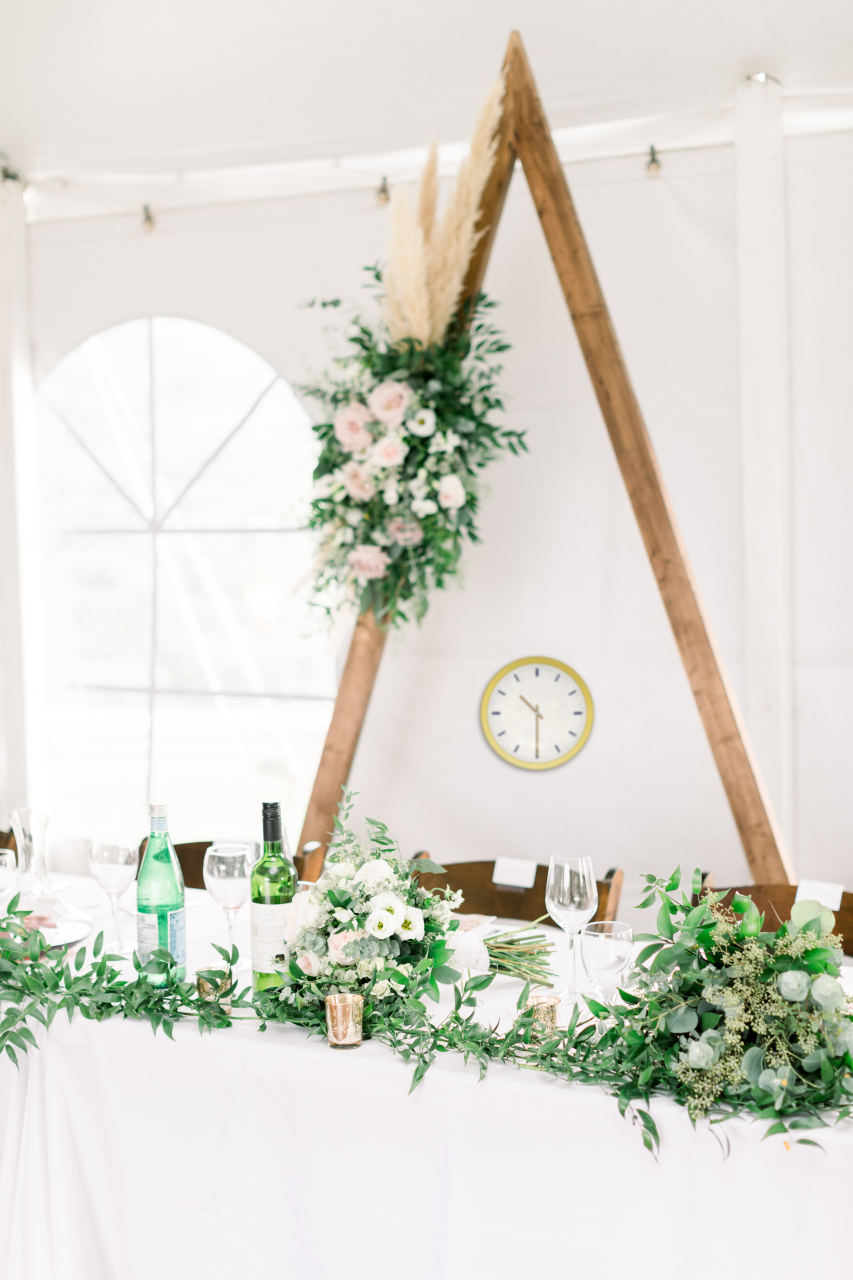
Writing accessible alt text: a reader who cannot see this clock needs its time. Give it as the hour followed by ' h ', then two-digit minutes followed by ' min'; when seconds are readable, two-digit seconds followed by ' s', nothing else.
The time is 10 h 30 min
